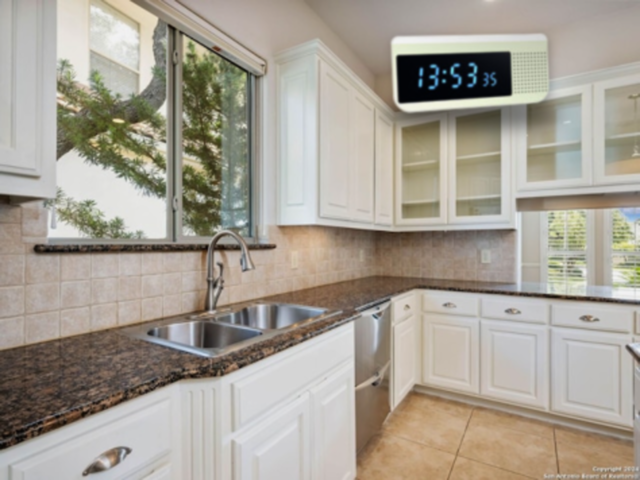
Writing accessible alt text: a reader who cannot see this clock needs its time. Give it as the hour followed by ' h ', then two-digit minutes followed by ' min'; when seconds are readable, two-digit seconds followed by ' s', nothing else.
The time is 13 h 53 min 35 s
